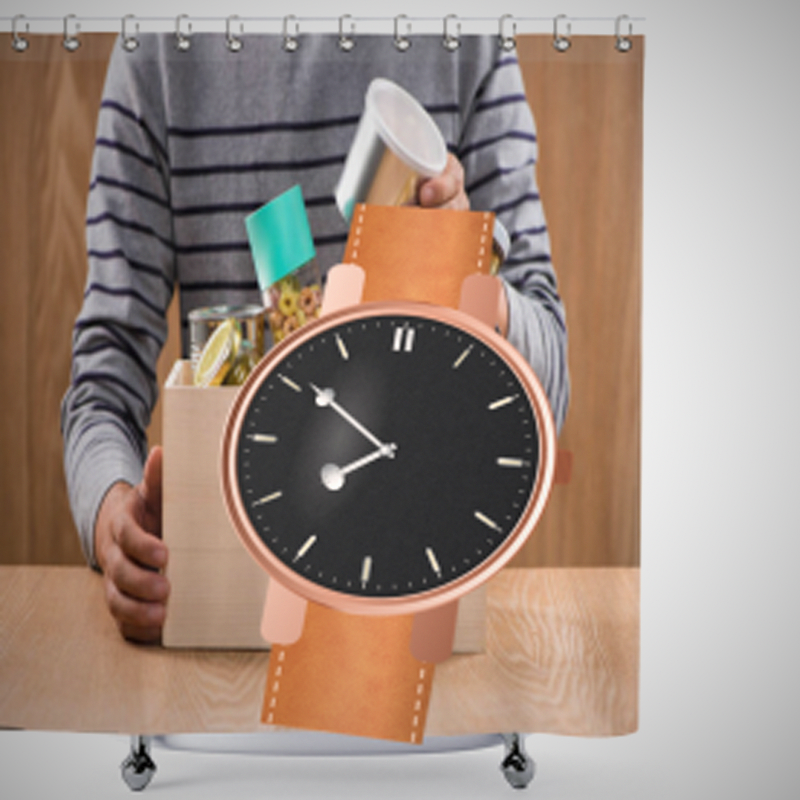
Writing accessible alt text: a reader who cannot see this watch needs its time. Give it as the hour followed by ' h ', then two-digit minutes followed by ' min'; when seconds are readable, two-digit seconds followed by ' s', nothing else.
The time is 7 h 51 min
